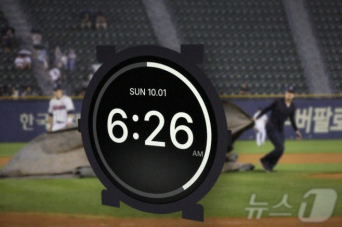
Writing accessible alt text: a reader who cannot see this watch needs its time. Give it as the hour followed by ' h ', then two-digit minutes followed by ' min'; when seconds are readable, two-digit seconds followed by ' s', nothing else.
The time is 6 h 26 min
